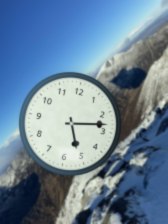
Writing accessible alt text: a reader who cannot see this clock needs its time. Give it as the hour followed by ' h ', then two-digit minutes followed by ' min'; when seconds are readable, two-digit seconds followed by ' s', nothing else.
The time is 5 h 13 min
